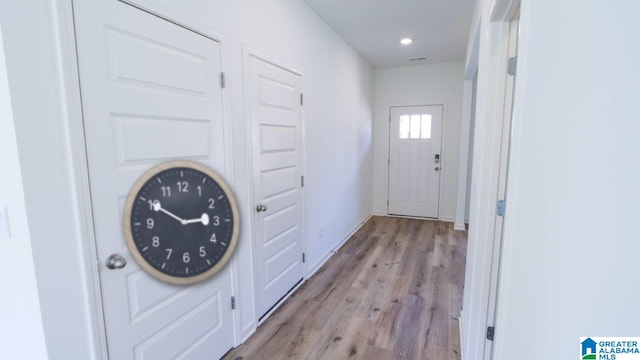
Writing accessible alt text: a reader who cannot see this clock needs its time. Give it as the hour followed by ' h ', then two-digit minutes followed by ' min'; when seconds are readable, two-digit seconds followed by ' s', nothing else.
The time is 2 h 50 min
